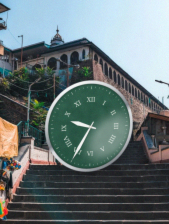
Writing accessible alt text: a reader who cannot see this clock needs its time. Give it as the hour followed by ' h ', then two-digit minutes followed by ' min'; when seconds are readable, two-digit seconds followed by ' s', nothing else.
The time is 9 h 35 min
